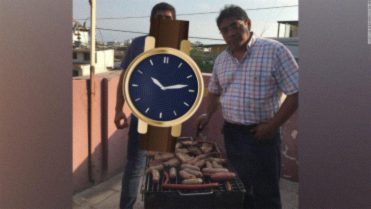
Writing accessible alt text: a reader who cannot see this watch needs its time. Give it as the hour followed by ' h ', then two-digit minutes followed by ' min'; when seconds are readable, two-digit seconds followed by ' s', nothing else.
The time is 10 h 13 min
